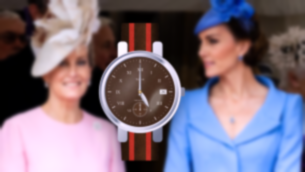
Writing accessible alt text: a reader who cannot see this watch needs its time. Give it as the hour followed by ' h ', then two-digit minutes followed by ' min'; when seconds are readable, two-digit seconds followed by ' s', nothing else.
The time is 5 h 00 min
